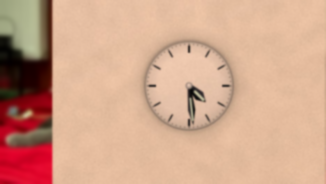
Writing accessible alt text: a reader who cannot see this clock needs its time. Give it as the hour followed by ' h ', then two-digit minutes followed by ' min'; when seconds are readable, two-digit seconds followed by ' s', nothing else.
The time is 4 h 29 min
